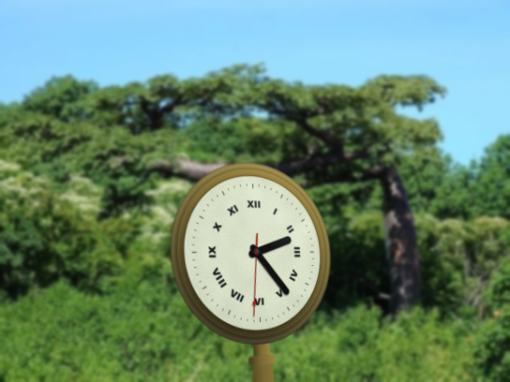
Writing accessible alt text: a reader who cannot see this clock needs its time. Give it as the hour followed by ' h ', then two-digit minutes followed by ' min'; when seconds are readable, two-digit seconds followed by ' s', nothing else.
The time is 2 h 23 min 31 s
